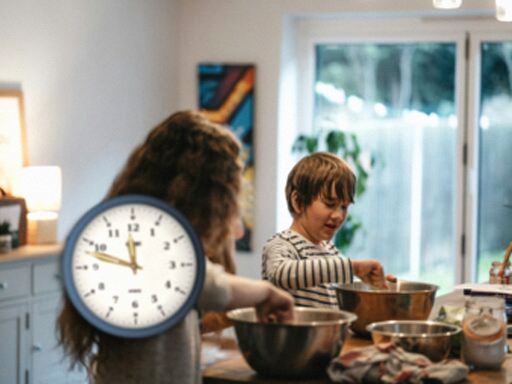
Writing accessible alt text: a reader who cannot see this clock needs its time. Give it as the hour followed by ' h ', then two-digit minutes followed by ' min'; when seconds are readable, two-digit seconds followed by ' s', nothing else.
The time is 11 h 48 min
